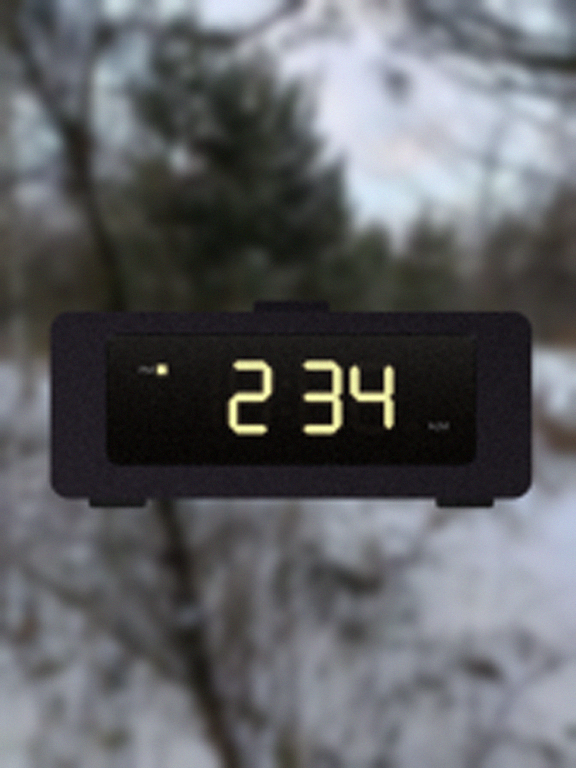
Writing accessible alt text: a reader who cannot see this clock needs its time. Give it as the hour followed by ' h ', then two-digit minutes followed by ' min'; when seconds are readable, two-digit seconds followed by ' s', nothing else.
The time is 2 h 34 min
